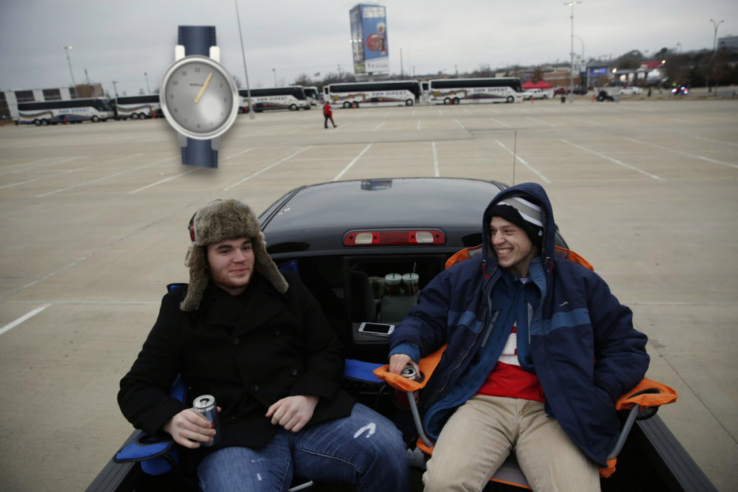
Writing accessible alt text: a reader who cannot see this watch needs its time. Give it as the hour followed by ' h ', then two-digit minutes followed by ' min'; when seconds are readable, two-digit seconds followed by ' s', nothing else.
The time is 1 h 05 min
